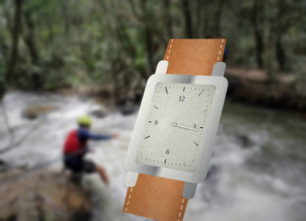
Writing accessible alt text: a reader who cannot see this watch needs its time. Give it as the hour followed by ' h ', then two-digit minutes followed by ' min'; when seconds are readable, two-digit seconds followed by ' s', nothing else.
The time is 3 h 16 min
